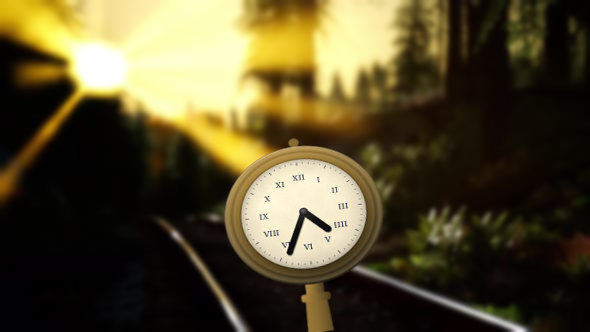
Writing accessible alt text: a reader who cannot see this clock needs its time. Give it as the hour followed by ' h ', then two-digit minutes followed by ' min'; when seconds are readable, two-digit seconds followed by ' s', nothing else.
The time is 4 h 34 min
